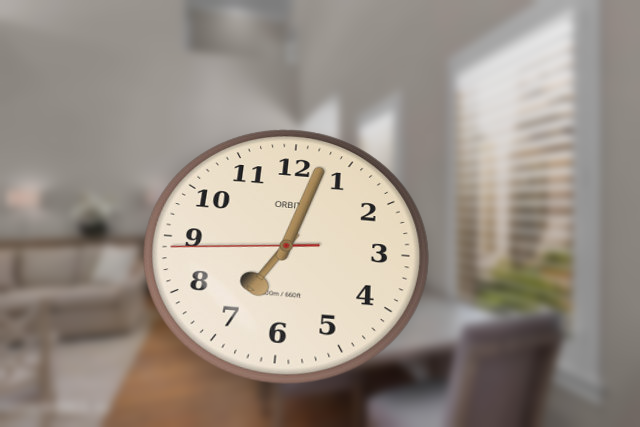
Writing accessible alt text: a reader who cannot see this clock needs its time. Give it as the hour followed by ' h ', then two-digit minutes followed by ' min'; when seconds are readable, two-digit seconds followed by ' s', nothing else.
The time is 7 h 02 min 44 s
